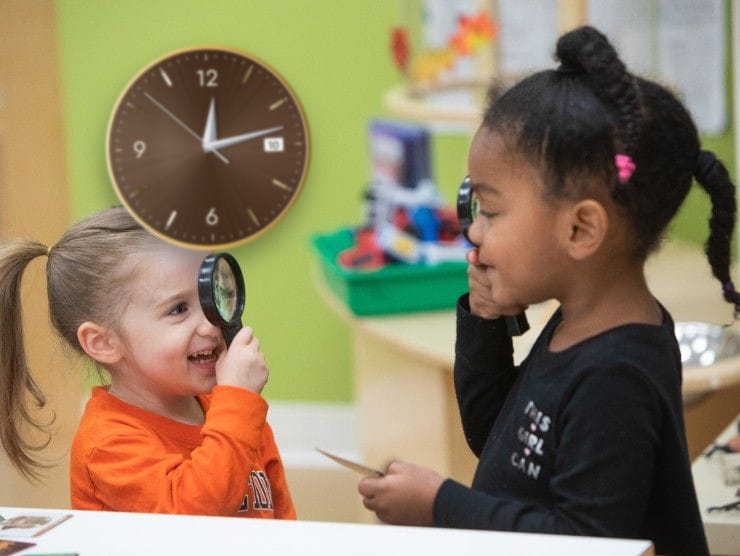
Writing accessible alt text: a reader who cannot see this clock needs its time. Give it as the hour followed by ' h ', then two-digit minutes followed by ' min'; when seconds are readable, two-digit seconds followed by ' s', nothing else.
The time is 12 h 12 min 52 s
